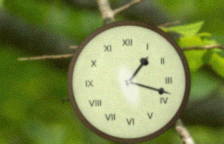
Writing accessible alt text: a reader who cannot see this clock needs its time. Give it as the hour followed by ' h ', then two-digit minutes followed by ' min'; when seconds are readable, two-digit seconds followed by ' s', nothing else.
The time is 1 h 18 min
